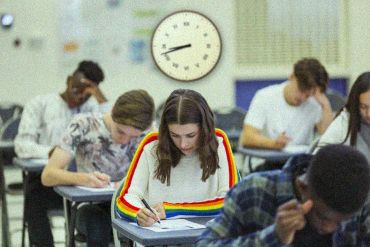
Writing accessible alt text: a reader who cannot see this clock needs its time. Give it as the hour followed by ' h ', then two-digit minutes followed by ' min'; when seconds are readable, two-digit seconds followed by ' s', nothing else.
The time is 8 h 42 min
